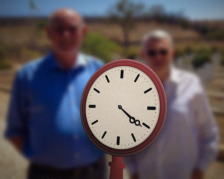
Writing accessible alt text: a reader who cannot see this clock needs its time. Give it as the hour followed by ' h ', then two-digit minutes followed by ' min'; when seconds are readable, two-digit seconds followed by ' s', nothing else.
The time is 4 h 21 min
